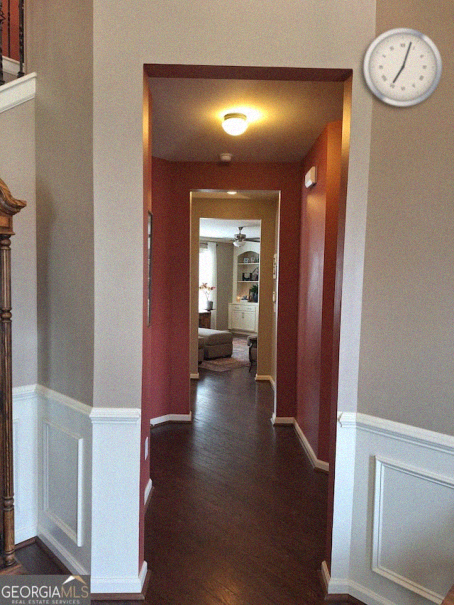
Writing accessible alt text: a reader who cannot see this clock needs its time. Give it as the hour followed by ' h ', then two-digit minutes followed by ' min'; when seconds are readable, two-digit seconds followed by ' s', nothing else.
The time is 7 h 03 min
